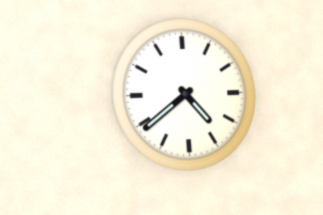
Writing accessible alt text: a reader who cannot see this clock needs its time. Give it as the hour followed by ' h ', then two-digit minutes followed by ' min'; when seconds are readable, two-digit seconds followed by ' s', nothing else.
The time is 4 h 39 min
